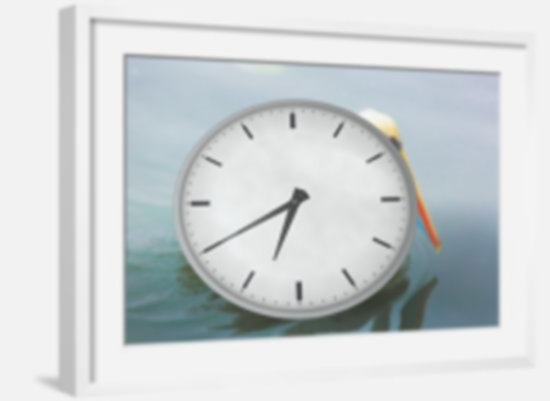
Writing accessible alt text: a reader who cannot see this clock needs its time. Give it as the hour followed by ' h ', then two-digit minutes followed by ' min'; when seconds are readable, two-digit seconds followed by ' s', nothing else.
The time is 6 h 40 min
